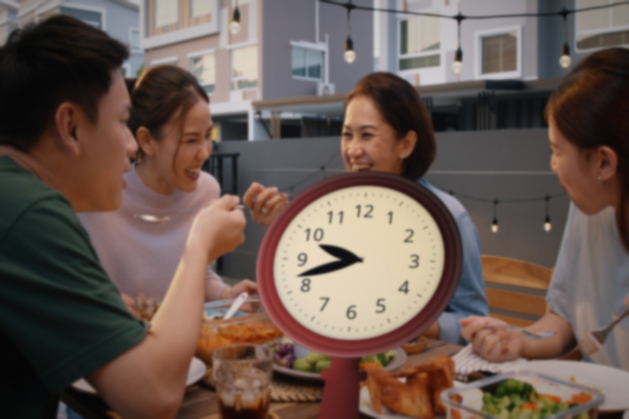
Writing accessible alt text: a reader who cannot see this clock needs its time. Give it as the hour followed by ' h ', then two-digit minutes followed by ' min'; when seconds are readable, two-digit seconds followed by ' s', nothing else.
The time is 9 h 42 min
